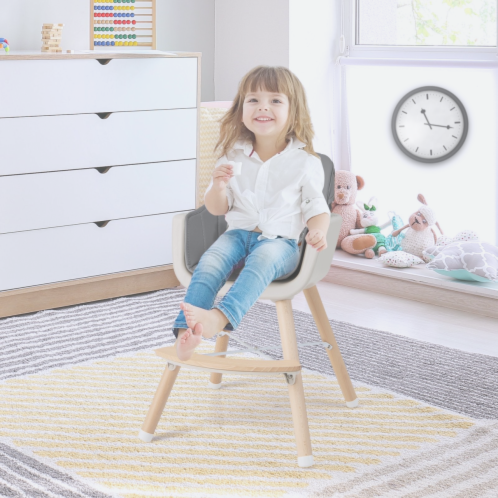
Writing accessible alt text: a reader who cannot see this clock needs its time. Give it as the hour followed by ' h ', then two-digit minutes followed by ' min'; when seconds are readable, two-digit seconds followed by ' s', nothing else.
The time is 11 h 17 min
